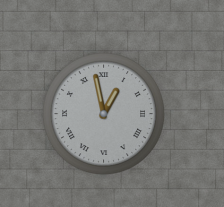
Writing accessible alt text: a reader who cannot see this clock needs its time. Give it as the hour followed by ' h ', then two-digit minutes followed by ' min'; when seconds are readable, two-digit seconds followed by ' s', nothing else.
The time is 12 h 58 min
